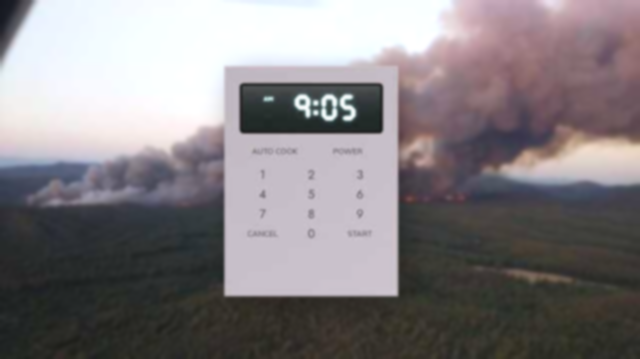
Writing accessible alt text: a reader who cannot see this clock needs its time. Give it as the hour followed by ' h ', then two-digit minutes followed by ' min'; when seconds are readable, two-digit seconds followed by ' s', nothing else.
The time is 9 h 05 min
